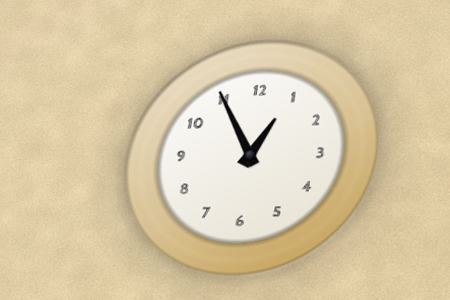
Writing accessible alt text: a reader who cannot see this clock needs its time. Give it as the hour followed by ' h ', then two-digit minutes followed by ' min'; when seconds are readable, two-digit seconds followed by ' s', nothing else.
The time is 12 h 55 min
